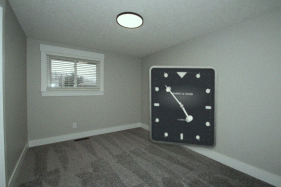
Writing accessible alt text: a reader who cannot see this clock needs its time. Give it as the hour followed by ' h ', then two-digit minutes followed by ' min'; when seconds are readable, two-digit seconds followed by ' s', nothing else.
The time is 4 h 53 min
